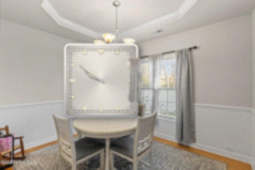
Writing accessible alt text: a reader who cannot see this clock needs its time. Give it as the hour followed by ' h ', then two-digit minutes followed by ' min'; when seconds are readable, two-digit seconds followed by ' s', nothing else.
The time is 9 h 51 min
